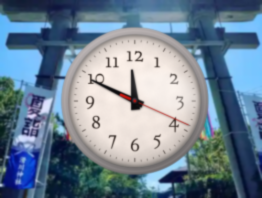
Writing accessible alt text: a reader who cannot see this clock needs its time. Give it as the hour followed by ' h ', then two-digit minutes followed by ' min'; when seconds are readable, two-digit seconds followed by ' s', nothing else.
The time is 11 h 49 min 19 s
